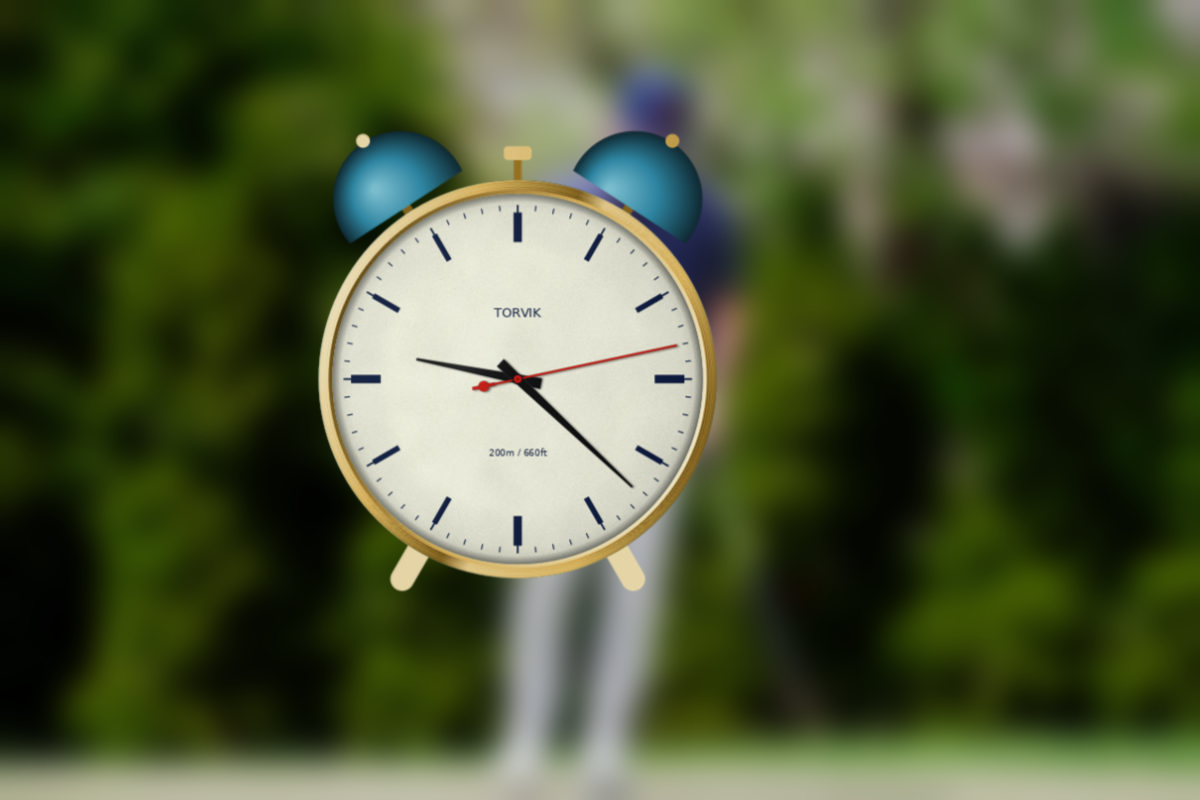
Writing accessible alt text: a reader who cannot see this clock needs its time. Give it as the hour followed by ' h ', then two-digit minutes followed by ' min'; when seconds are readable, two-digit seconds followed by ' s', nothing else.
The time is 9 h 22 min 13 s
